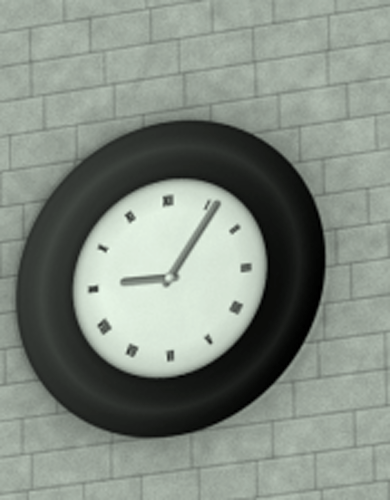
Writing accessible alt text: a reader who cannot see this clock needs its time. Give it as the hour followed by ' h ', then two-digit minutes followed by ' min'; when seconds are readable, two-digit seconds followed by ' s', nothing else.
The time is 9 h 06 min
